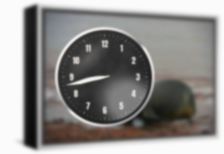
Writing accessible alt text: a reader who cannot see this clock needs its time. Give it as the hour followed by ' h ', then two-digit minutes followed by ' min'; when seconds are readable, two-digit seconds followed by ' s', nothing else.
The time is 8 h 43 min
